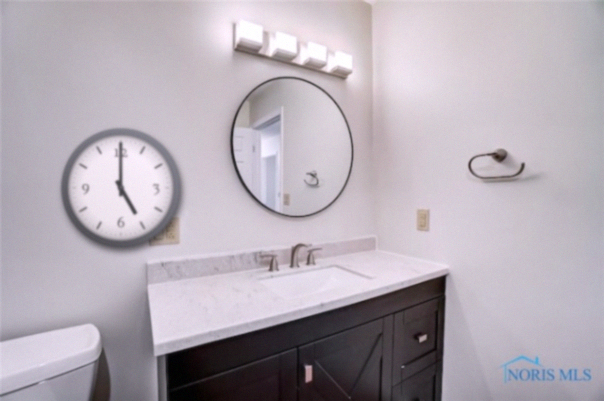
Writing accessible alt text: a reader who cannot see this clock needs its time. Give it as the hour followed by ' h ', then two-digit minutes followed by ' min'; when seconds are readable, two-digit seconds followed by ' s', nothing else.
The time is 5 h 00 min
